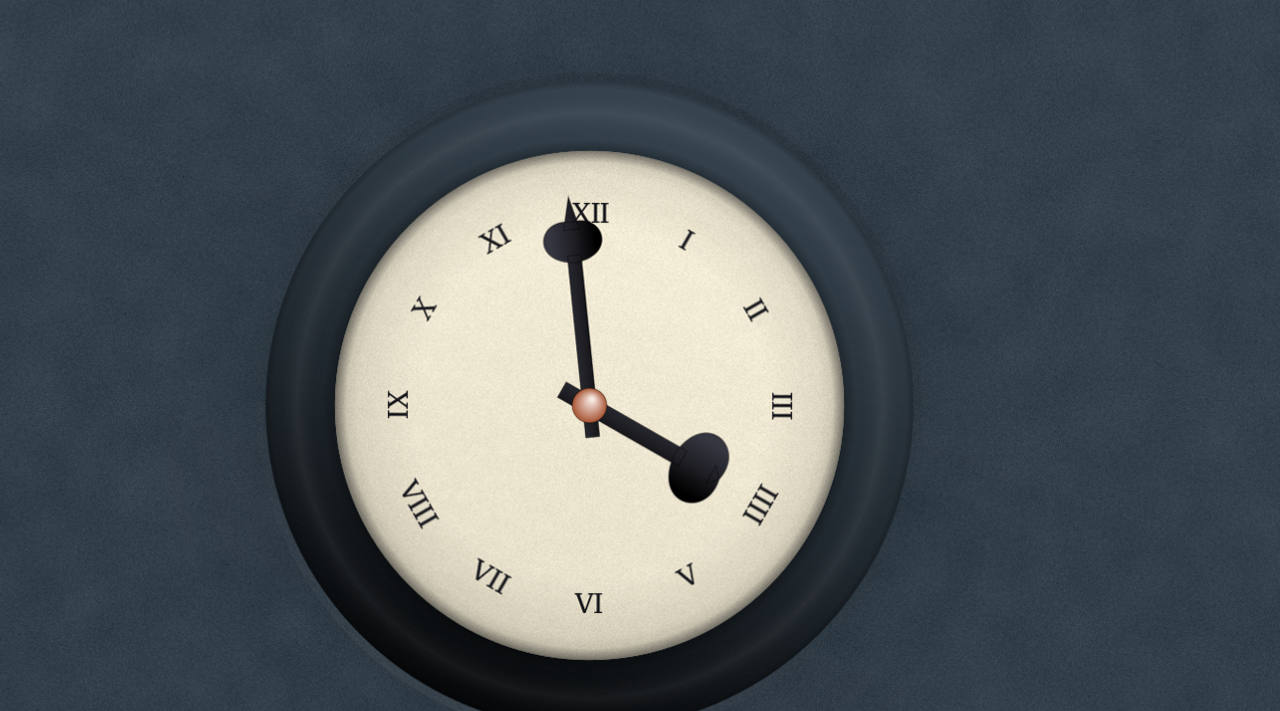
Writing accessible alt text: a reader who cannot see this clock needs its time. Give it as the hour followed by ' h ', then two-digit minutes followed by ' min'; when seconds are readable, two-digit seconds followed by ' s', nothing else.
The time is 3 h 59 min
